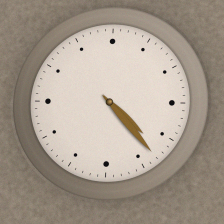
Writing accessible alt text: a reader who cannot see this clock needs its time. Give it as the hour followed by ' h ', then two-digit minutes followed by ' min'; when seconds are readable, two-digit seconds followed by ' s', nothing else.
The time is 4 h 23 min
